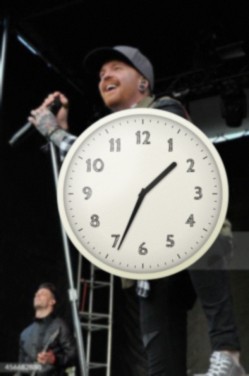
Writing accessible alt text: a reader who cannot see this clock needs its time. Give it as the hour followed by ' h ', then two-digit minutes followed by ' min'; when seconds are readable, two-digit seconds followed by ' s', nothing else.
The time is 1 h 34 min
